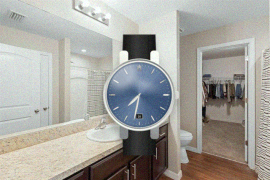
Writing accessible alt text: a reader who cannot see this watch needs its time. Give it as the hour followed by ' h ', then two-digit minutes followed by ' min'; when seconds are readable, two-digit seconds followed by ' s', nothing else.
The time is 7 h 32 min
